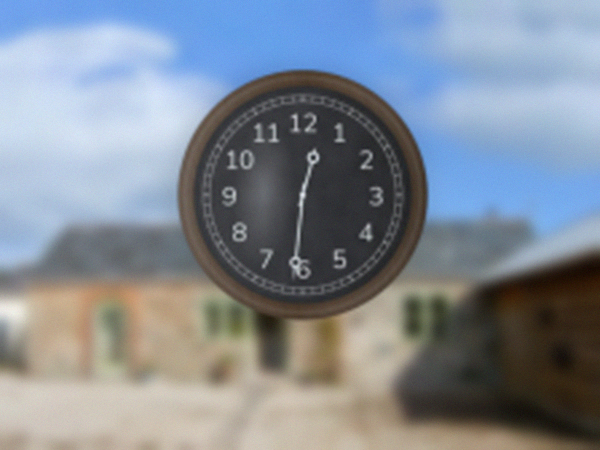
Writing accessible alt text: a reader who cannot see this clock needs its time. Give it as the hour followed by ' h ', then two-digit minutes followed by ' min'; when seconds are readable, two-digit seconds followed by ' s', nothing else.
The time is 12 h 31 min
